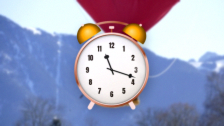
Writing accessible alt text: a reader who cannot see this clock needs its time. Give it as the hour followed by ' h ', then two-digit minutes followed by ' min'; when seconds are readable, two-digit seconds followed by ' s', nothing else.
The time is 11 h 18 min
